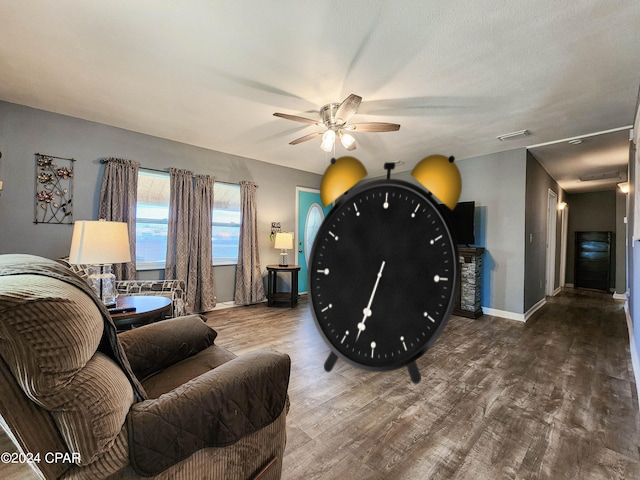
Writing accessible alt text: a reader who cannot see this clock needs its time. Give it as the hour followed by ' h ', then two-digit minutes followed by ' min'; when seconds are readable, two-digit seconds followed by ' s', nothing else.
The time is 6 h 33 min
